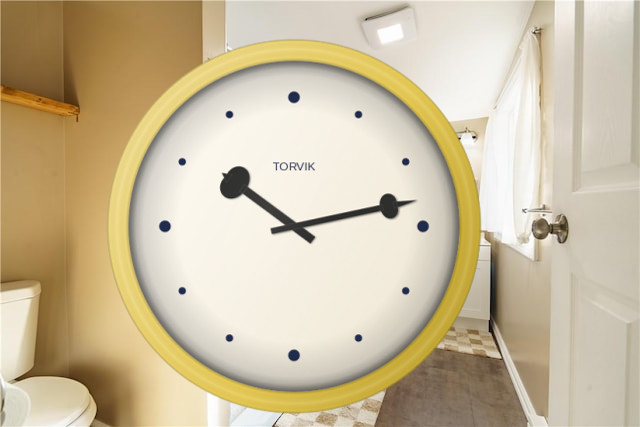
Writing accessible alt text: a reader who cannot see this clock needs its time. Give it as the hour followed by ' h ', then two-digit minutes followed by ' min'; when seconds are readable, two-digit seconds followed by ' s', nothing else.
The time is 10 h 13 min
